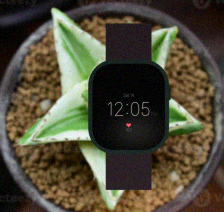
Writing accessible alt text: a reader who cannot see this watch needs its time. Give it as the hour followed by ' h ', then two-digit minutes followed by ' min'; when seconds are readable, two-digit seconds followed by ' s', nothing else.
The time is 12 h 05 min
